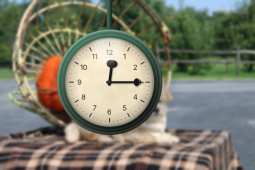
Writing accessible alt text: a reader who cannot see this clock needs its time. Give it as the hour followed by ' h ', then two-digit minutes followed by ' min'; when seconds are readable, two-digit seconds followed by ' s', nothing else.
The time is 12 h 15 min
